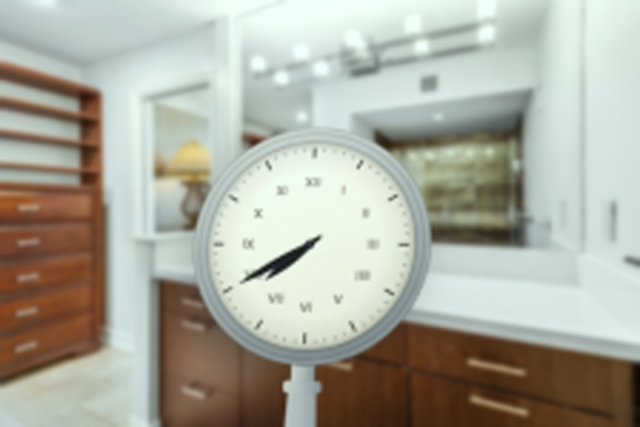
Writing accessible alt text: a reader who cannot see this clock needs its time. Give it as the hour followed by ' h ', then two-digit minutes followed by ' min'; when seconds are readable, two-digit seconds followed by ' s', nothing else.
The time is 7 h 40 min
